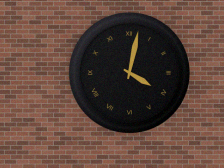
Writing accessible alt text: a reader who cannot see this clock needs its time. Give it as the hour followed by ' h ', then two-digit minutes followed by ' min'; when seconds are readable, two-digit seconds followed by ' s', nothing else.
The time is 4 h 02 min
